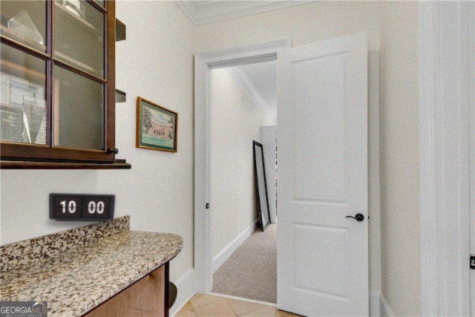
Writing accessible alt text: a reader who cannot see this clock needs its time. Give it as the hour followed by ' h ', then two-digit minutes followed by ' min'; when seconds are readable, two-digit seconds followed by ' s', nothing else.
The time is 10 h 00 min
